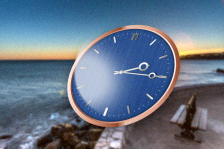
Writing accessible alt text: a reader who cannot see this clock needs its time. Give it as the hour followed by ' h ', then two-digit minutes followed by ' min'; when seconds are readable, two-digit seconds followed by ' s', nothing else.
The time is 2 h 15 min
